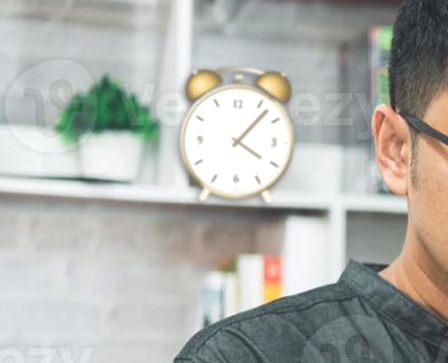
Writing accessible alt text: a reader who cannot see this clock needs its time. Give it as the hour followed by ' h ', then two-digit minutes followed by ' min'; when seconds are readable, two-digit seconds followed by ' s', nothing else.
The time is 4 h 07 min
